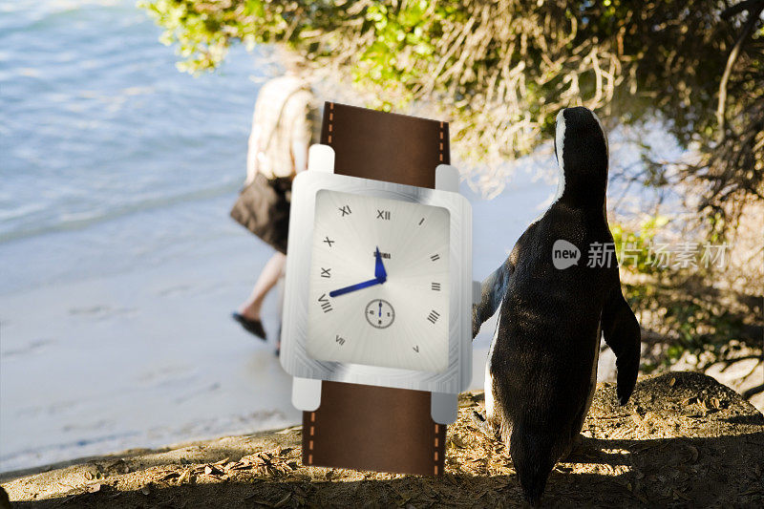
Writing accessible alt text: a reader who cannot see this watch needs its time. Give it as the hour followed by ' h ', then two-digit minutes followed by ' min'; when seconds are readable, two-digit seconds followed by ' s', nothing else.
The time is 11 h 41 min
